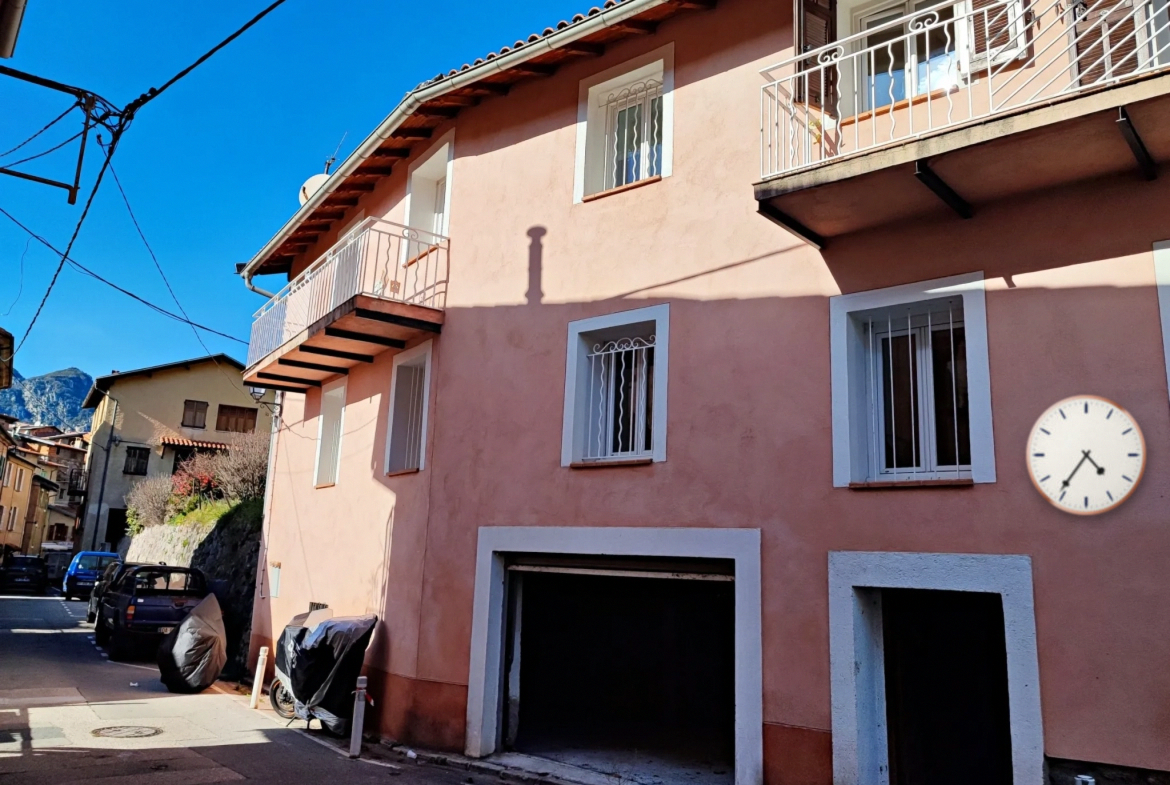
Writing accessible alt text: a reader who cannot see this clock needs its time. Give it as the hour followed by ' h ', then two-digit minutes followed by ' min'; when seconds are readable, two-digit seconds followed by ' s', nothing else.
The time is 4 h 36 min
